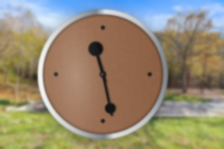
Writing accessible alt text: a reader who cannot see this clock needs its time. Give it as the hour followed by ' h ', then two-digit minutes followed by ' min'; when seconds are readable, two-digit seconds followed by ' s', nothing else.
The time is 11 h 28 min
